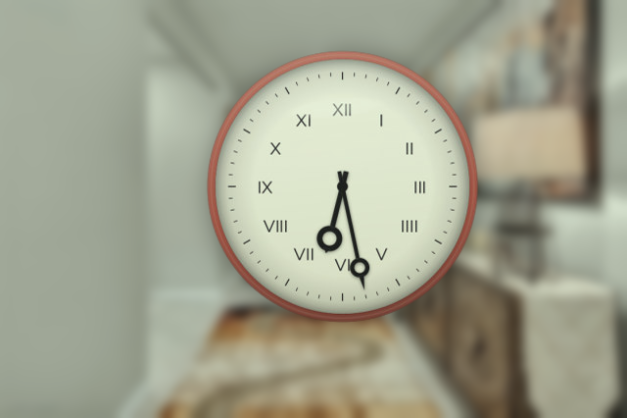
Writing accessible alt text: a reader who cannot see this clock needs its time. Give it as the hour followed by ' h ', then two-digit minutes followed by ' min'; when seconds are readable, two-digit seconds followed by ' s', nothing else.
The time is 6 h 28 min
